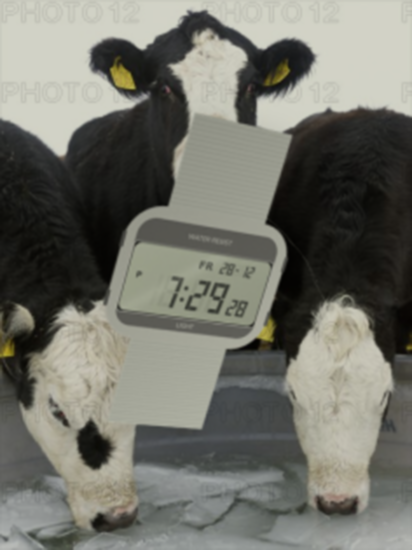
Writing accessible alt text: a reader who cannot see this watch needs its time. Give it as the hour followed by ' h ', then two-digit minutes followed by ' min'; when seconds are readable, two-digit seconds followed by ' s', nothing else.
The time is 7 h 29 min 28 s
